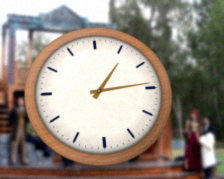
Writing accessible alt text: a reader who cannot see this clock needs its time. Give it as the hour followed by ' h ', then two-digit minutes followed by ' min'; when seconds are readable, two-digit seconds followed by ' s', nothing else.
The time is 1 h 14 min
